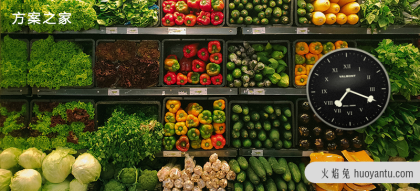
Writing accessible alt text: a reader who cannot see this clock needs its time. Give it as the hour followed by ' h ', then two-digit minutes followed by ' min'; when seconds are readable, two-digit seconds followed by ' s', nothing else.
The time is 7 h 19 min
